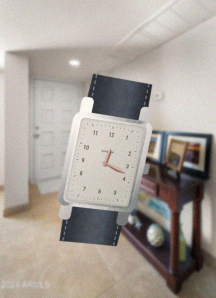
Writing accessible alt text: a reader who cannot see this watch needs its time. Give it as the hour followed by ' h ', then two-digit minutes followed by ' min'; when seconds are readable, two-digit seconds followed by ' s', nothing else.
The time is 12 h 18 min
